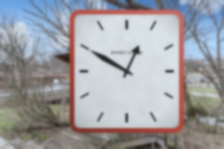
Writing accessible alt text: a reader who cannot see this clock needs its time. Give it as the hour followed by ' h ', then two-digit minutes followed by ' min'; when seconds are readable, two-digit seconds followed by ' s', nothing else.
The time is 12 h 50 min
